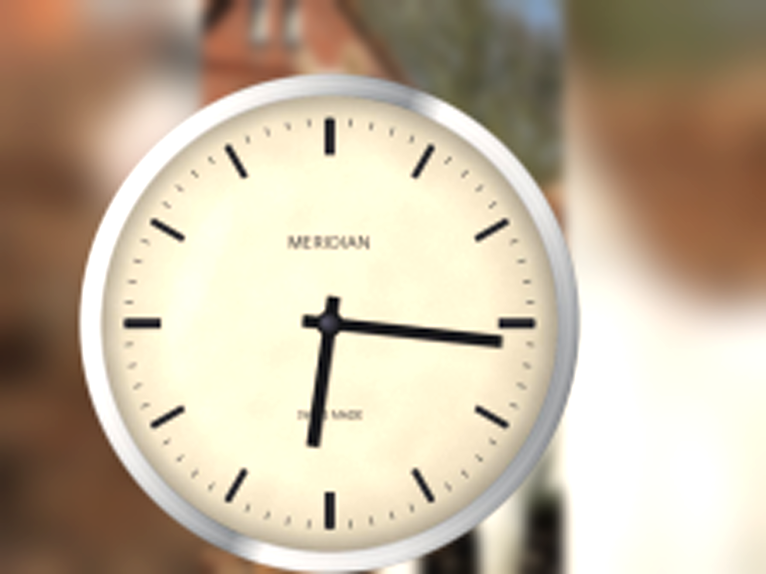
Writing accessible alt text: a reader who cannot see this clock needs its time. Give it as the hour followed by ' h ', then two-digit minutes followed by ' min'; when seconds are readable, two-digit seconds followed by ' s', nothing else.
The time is 6 h 16 min
